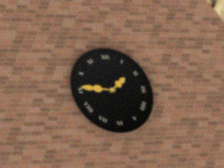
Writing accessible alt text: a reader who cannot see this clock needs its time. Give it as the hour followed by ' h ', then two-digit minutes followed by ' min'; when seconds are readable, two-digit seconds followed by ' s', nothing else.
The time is 1 h 46 min
